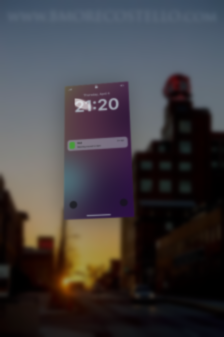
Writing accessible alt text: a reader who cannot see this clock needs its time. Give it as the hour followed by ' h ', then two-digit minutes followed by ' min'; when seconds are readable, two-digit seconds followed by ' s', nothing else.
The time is 21 h 20 min
